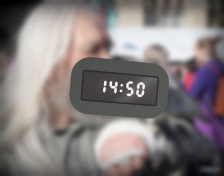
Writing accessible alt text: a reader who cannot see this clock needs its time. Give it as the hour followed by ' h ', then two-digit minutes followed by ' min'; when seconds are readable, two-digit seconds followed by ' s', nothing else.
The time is 14 h 50 min
